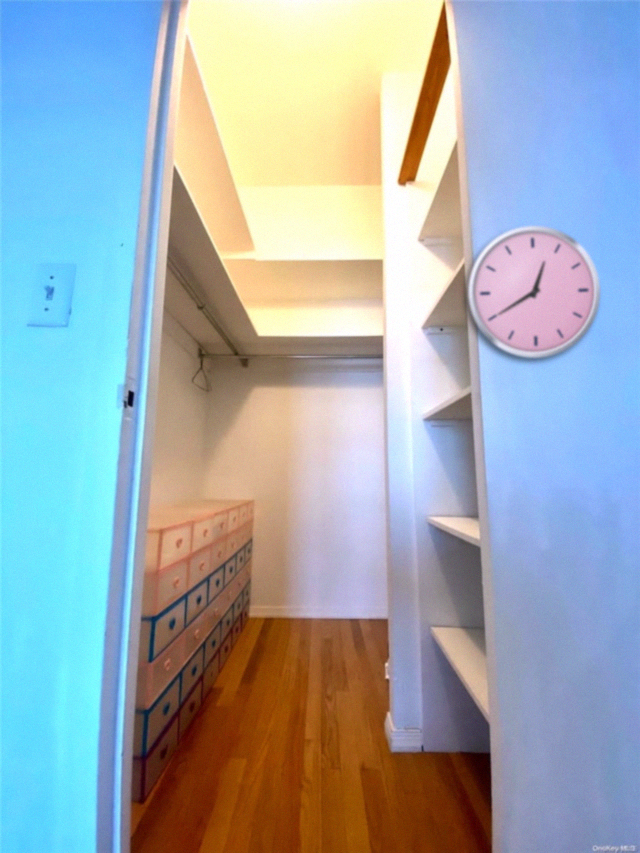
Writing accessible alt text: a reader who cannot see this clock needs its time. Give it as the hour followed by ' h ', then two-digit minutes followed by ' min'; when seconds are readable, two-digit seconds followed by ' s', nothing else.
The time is 12 h 40 min
